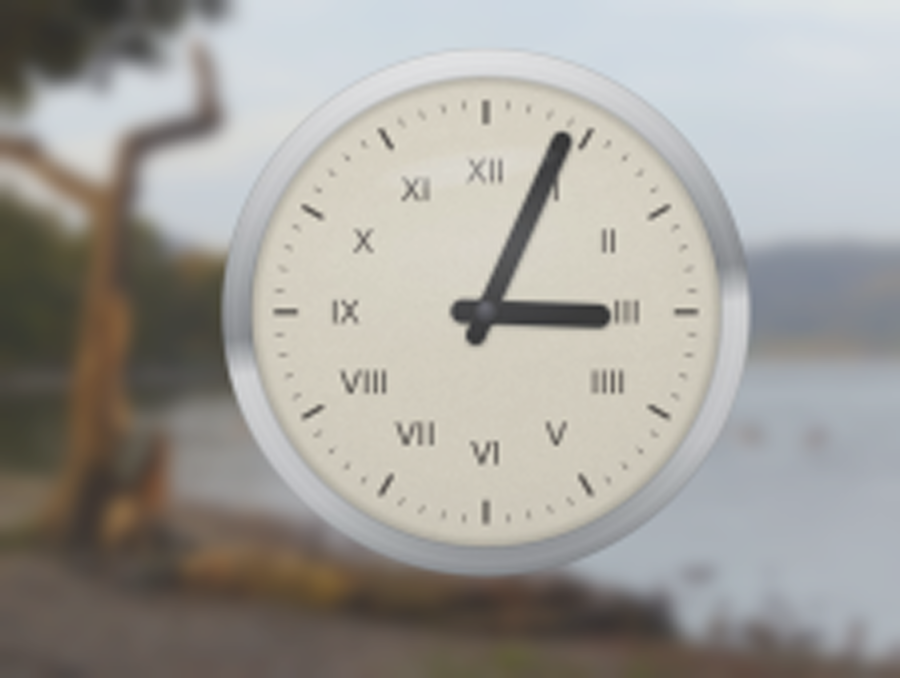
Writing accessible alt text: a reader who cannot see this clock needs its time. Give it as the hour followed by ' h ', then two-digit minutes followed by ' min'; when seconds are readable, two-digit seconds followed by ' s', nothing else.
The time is 3 h 04 min
